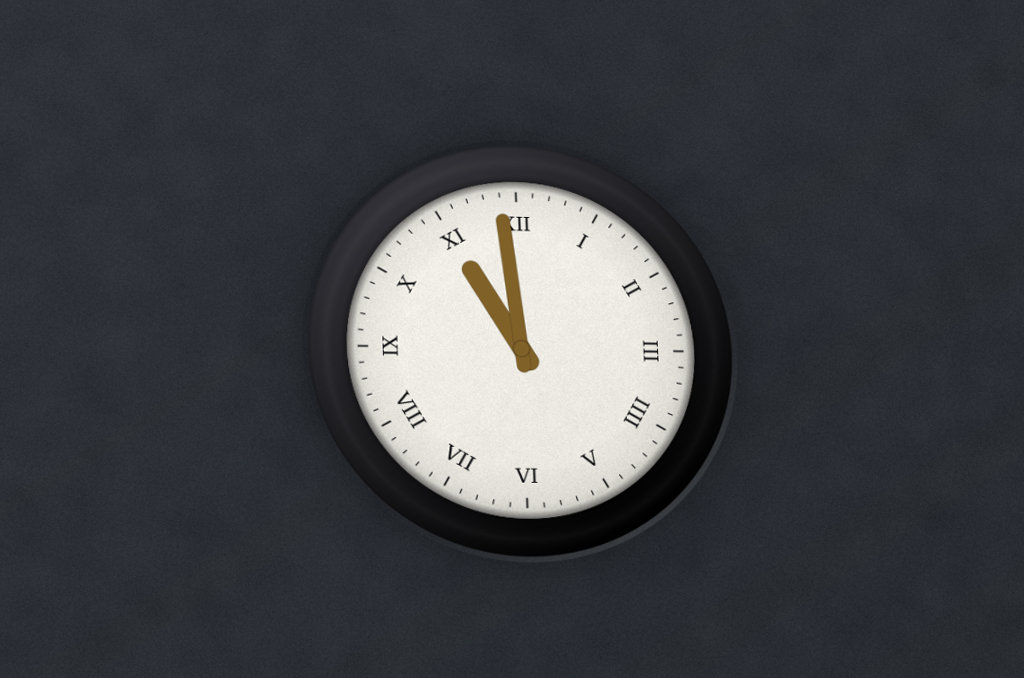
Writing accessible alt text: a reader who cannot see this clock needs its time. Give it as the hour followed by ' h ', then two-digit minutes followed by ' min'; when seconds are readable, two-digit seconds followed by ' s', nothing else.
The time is 10 h 59 min
